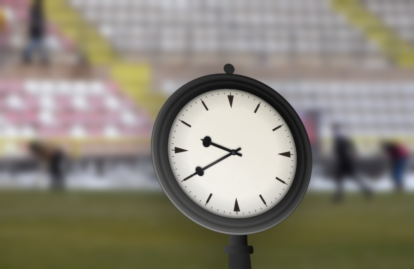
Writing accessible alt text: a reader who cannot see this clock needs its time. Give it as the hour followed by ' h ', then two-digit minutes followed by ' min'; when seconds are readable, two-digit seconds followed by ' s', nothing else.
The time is 9 h 40 min
